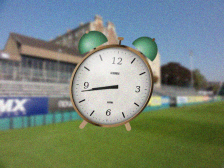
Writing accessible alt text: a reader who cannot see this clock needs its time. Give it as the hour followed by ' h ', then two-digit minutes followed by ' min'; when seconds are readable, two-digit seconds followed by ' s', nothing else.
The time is 8 h 43 min
